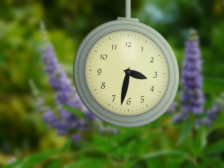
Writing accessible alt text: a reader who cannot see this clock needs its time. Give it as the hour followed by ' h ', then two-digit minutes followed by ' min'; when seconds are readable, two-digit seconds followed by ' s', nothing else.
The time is 3 h 32 min
